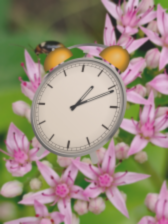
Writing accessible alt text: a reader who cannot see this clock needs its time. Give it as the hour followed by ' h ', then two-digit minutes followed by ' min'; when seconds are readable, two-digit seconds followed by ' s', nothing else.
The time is 1 h 11 min
